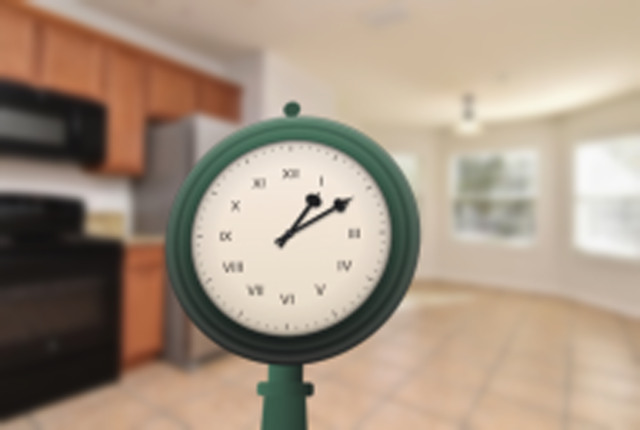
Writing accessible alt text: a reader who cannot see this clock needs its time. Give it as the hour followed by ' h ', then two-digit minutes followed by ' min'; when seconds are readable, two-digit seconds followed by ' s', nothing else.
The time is 1 h 10 min
